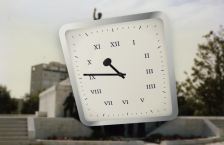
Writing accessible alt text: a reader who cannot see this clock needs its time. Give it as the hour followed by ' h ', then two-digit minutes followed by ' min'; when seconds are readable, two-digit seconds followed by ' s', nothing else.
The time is 10 h 46 min
